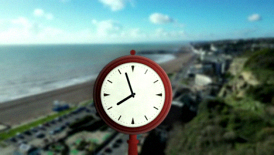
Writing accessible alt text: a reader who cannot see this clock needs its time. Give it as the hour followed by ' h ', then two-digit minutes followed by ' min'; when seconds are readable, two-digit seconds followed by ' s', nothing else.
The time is 7 h 57 min
